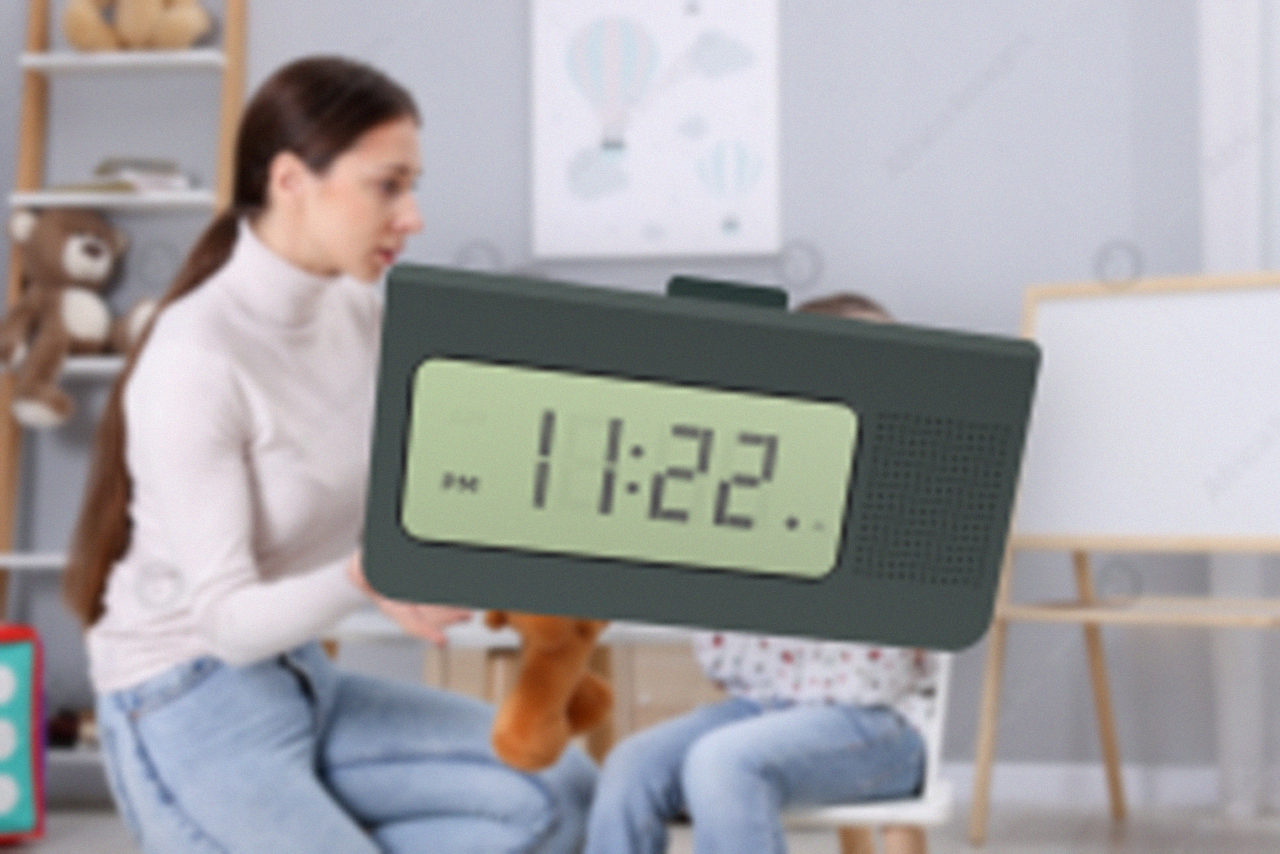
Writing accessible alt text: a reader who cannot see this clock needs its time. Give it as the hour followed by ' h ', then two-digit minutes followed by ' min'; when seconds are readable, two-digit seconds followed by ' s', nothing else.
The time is 11 h 22 min
